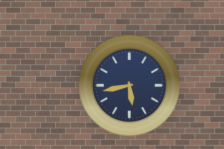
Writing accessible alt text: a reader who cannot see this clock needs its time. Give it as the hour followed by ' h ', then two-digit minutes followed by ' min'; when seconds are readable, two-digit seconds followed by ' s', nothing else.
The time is 5 h 43 min
